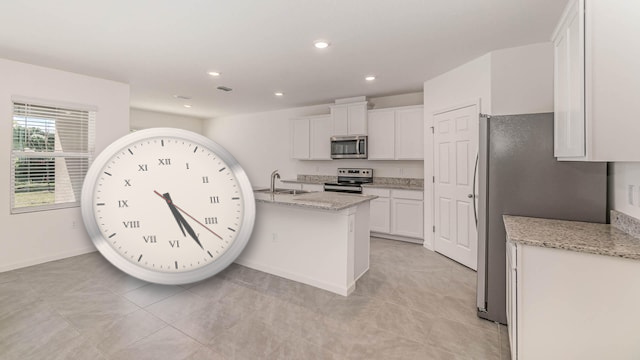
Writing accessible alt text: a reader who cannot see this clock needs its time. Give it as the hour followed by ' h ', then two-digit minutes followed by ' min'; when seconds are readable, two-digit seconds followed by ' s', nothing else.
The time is 5 h 25 min 22 s
